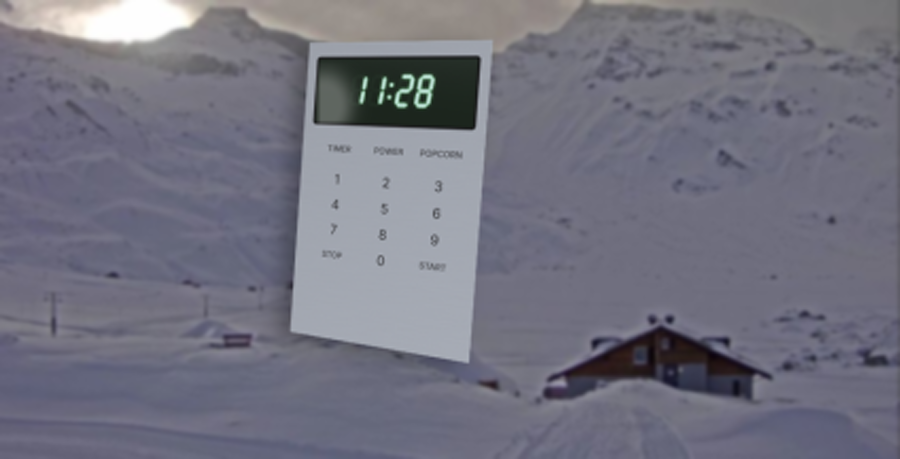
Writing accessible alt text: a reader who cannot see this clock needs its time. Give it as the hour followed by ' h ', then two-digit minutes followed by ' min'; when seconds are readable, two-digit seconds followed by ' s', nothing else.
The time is 11 h 28 min
